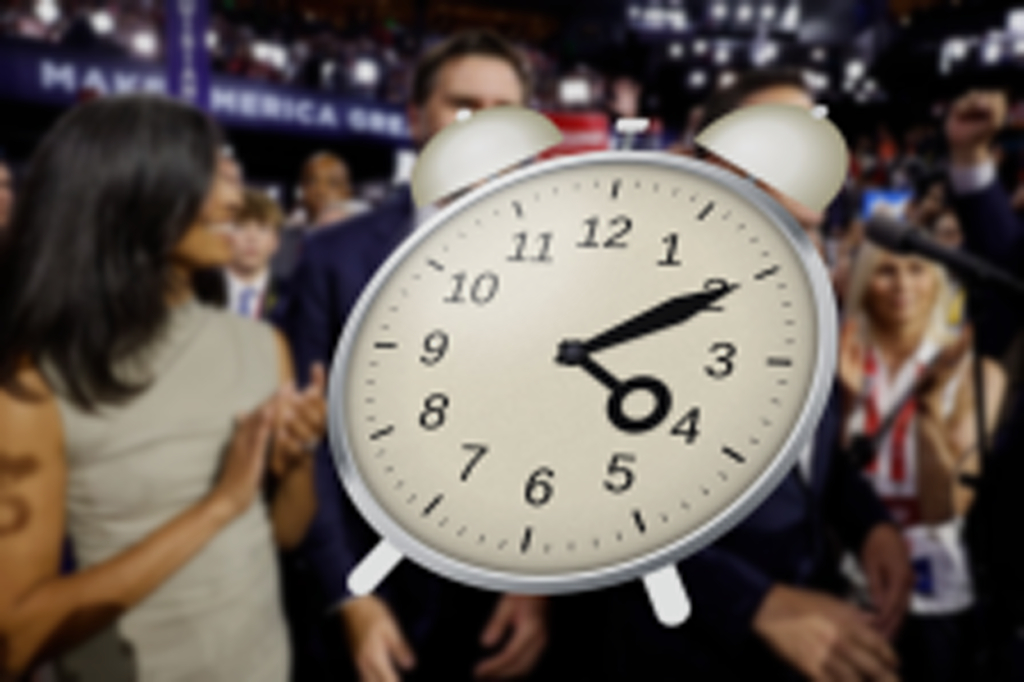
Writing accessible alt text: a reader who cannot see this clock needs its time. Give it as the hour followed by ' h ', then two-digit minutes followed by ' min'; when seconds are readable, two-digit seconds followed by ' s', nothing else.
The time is 4 h 10 min
